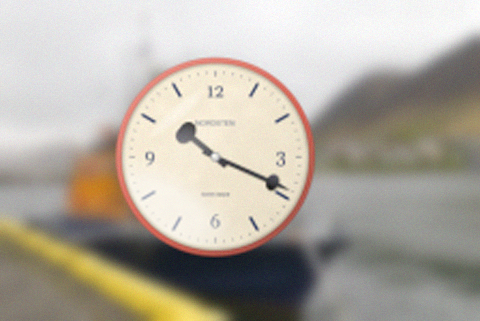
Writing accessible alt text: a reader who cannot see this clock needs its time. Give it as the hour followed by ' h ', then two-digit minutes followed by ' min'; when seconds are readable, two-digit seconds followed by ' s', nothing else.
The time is 10 h 19 min
